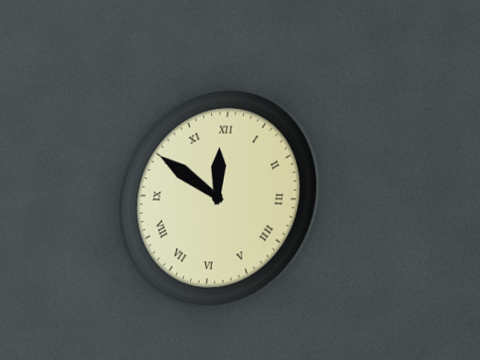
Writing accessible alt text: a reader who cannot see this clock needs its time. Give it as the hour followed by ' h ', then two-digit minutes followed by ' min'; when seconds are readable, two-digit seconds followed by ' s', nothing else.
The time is 11 h 50 min
